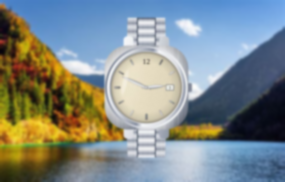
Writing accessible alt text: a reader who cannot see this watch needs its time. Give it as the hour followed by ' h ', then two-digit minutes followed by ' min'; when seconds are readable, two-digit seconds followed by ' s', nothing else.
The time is 2 h 49 min
